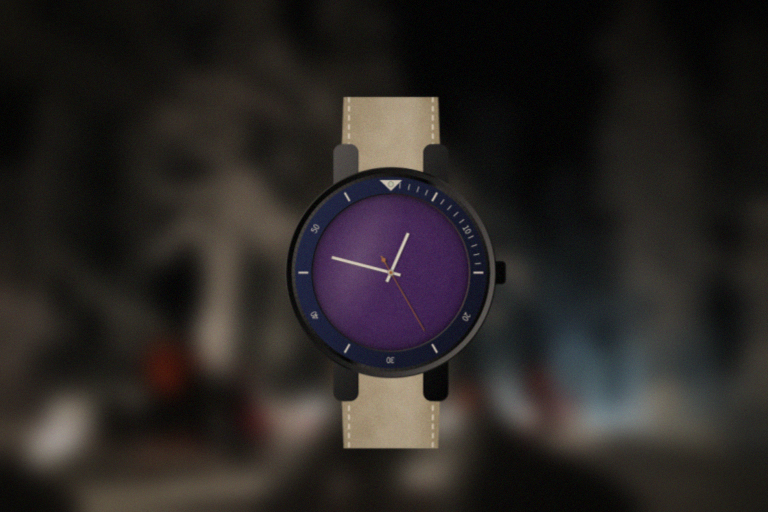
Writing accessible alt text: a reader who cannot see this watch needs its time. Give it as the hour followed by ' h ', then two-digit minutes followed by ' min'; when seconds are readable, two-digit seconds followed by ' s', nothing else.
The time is 12 h 47 min 25 s
